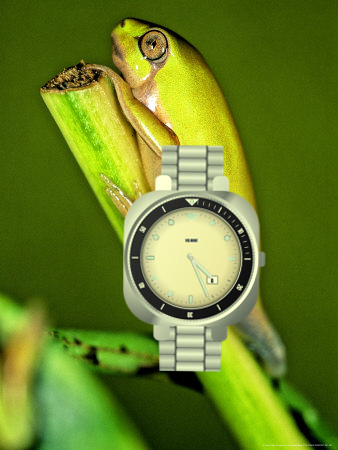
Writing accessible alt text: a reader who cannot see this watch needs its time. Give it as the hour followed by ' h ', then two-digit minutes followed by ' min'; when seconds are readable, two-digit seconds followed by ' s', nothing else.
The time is 4 h 26 min
